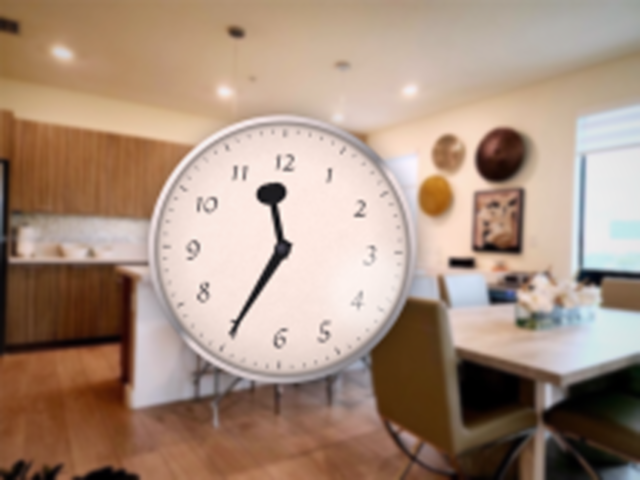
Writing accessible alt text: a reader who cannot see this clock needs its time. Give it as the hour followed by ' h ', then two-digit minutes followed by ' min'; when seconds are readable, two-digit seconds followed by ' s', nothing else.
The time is 11 h 35 min
